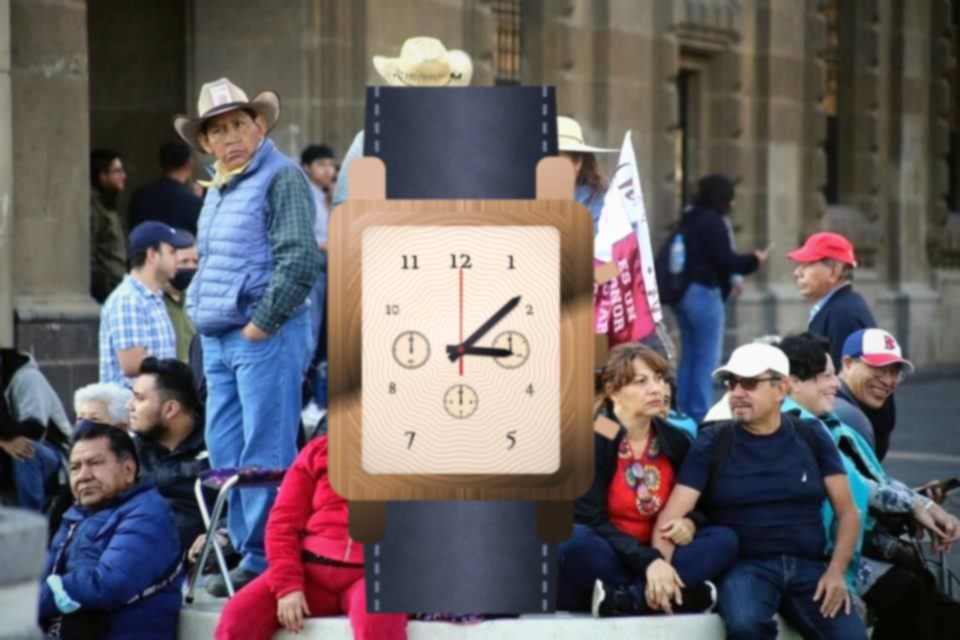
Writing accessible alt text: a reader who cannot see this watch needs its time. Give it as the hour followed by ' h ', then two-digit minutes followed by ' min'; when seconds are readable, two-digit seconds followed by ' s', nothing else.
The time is 3 h 08 min
